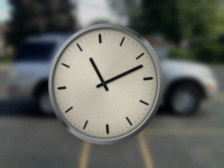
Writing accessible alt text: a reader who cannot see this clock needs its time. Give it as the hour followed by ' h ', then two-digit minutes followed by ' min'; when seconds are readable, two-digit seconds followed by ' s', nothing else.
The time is 11 h 12 min
